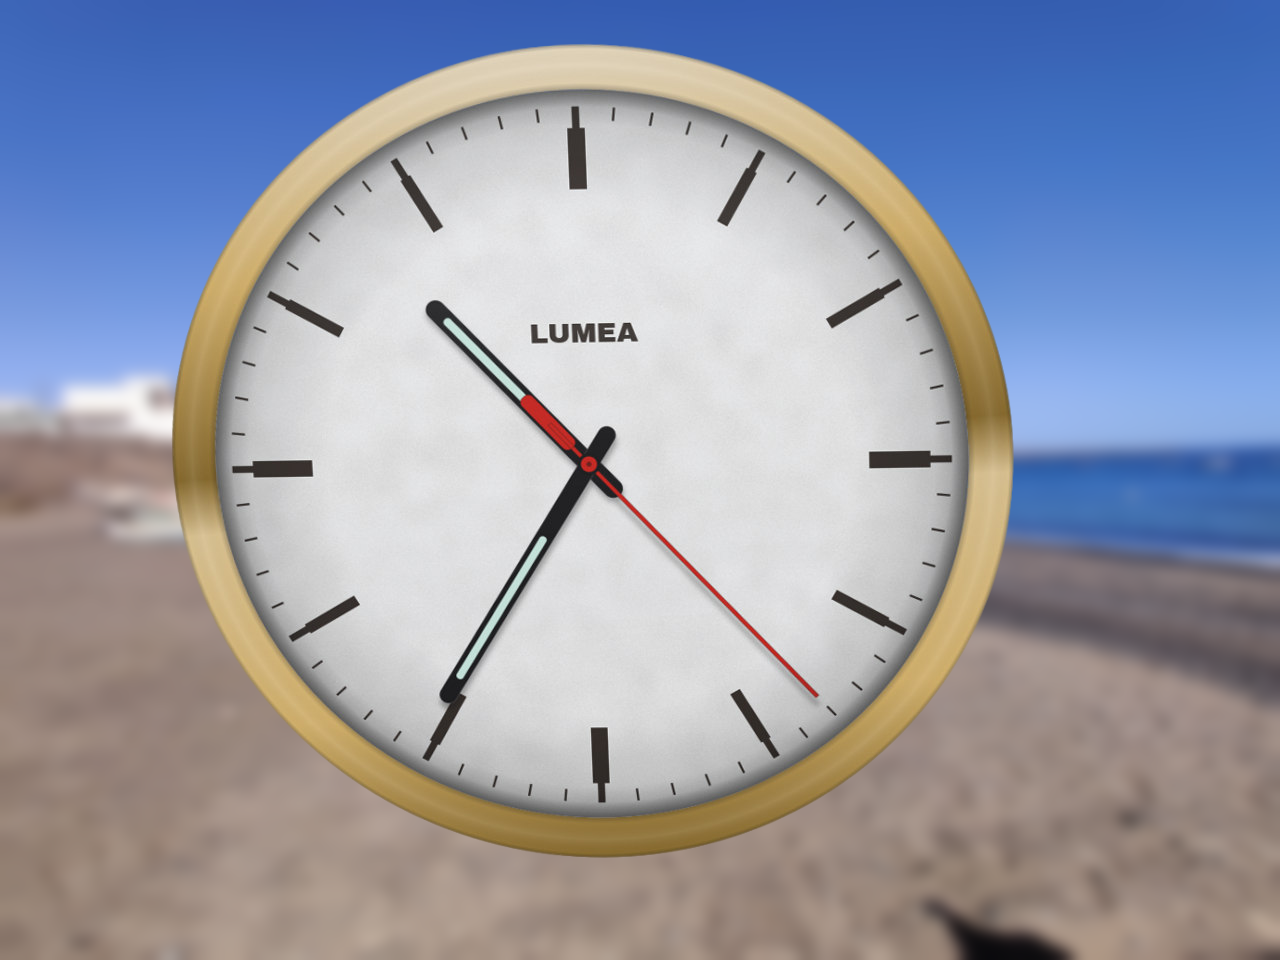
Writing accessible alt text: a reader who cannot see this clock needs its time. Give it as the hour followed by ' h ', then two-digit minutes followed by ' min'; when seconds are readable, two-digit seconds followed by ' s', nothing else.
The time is 10 h 35 min 23 s
